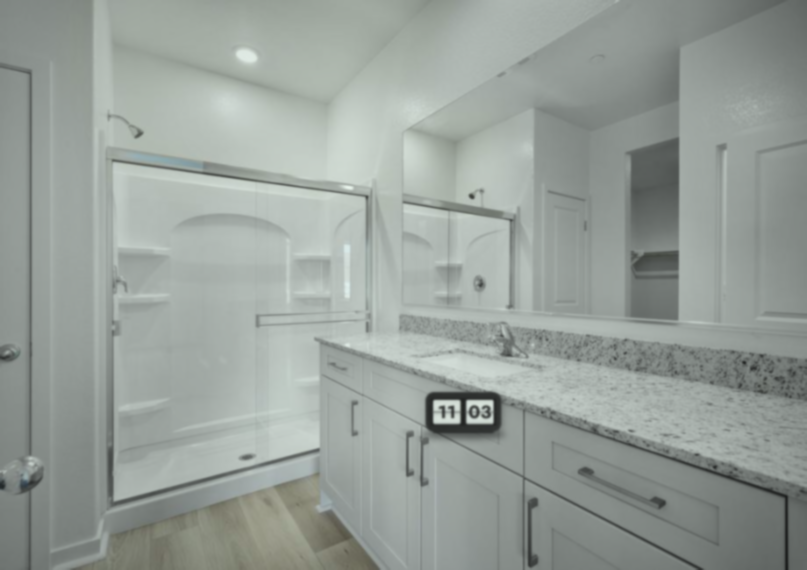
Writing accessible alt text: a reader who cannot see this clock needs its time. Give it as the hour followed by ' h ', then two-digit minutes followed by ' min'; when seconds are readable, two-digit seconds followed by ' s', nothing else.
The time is 11 h 03 min
